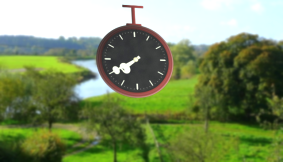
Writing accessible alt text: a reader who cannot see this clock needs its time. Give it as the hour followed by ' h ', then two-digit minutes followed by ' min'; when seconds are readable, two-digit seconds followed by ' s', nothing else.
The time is 7 h 40 min
